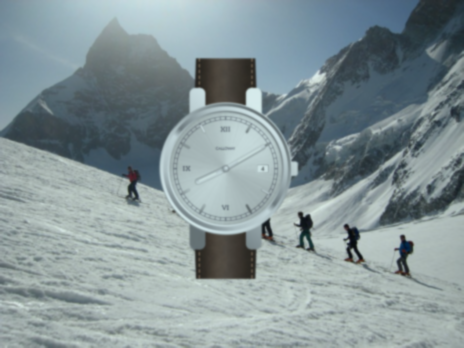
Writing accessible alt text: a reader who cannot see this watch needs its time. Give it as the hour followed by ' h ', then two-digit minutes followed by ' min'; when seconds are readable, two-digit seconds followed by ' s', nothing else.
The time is 8 h 10 min
